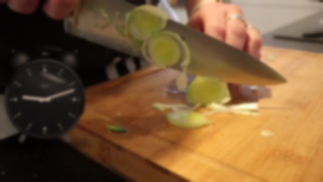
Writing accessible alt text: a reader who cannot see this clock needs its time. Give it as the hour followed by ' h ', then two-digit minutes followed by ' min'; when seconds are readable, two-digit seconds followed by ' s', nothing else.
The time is 9 h 12 min
